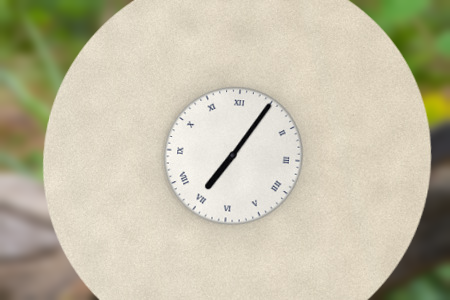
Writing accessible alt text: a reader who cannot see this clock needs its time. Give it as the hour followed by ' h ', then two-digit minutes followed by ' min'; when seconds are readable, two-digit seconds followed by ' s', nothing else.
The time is 7 h 05 min
